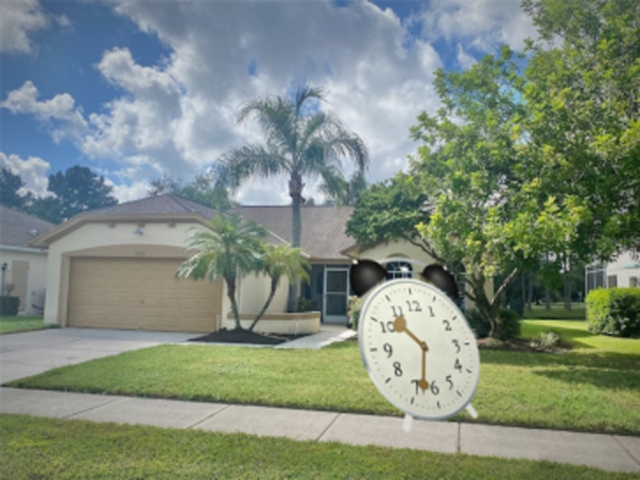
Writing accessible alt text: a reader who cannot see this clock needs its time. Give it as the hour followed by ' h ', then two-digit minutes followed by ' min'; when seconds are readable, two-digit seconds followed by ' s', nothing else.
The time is 10 h 33 min
